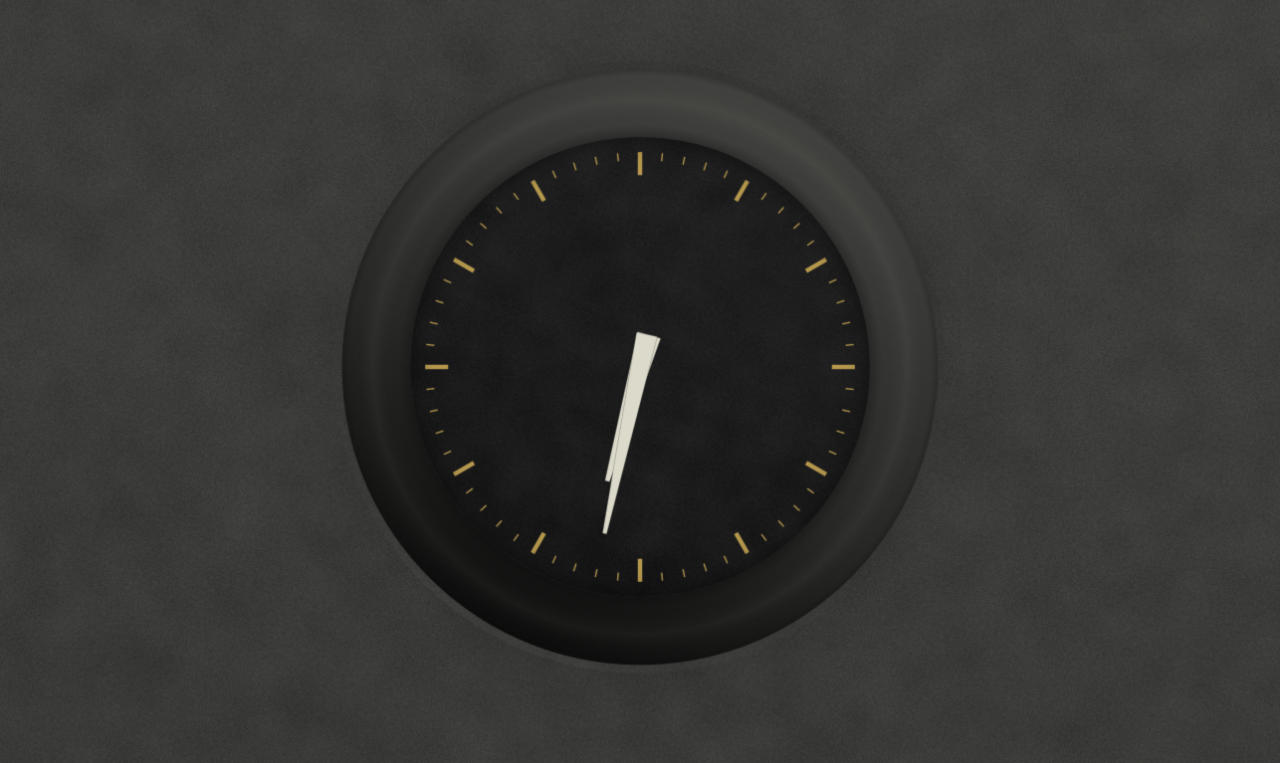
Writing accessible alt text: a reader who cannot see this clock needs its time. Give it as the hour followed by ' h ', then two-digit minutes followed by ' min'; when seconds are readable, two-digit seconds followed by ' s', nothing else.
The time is 6 h 32 min
